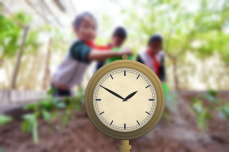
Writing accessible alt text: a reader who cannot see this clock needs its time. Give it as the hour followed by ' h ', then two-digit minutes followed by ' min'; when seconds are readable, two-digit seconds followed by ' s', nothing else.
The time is 1 h 50 min
